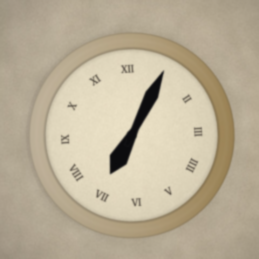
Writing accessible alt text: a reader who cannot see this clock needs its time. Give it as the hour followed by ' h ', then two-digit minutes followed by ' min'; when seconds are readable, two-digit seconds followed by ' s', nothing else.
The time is 7 h 05 min
